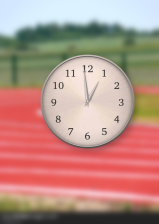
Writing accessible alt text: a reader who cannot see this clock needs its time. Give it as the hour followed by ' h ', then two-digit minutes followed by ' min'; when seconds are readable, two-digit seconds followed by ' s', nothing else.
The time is 12 h 59 min
